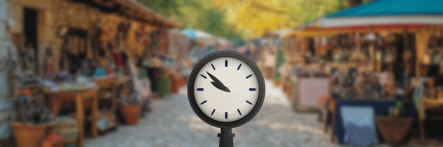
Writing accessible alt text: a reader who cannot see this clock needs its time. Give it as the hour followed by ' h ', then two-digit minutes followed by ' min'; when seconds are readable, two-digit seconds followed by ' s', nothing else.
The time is 9 h 52 min
